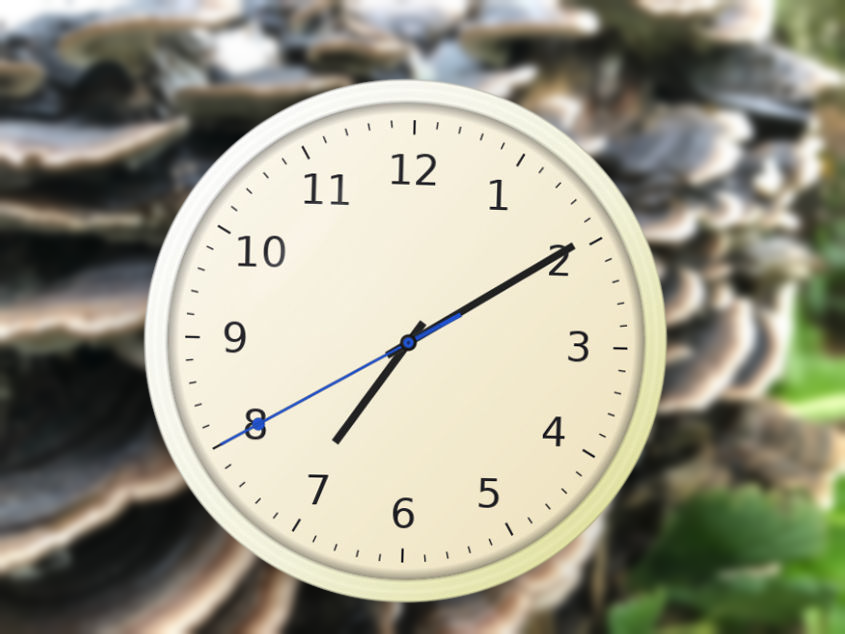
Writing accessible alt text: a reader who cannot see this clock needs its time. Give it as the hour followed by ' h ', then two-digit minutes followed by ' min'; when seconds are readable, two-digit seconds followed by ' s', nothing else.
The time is 7 h 09 min 40 s
